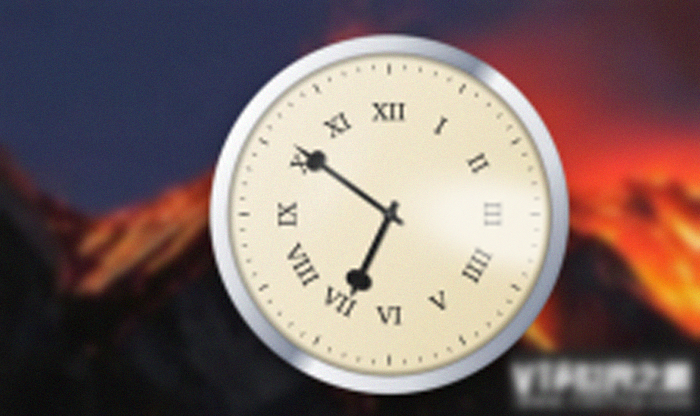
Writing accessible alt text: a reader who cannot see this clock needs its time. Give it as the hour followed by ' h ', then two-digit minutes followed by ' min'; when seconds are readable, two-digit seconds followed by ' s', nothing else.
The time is 6 h 51 min
